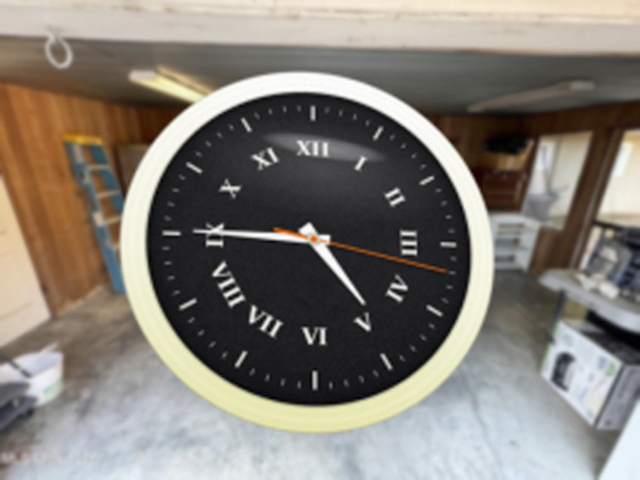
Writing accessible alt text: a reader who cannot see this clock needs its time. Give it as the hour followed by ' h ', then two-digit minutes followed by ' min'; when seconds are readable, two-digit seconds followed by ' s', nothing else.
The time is 4 h 45 min 17 s
